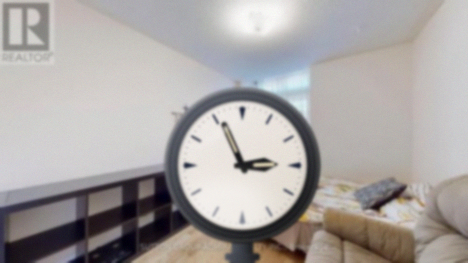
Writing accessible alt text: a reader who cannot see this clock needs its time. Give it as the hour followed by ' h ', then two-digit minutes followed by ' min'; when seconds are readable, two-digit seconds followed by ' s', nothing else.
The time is 2 h 56 min
